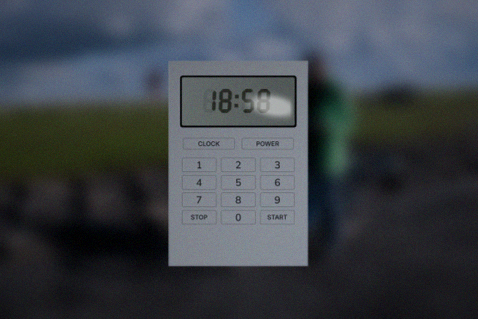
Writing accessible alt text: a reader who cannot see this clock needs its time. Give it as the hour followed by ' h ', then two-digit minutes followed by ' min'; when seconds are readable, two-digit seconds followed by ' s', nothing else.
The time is 18 h 58 min
